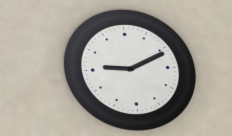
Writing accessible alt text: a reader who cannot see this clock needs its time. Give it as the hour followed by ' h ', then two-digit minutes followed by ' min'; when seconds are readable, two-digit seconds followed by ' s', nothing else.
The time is 9 h 11 min
